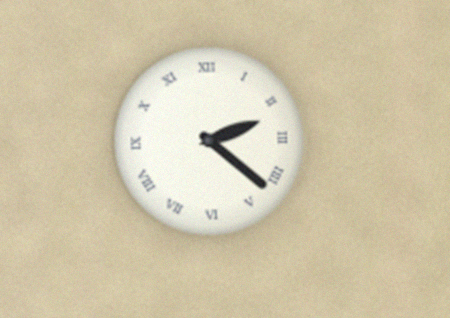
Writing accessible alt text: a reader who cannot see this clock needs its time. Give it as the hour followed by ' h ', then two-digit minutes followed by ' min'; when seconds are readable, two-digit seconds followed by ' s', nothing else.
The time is 2 h 22 min
